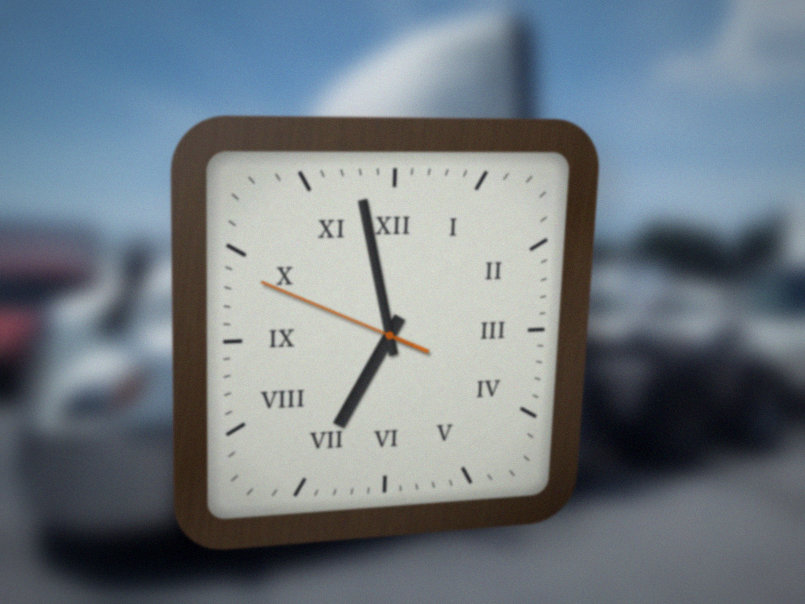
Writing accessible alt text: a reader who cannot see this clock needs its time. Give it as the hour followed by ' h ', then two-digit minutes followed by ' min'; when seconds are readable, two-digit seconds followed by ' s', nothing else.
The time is 6 h 57 min 49 s
